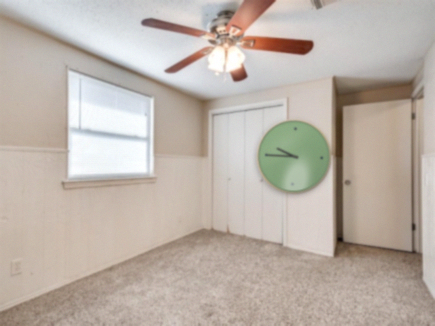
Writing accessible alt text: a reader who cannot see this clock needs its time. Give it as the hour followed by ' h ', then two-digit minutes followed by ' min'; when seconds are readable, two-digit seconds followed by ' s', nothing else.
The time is 9 h 45 min
